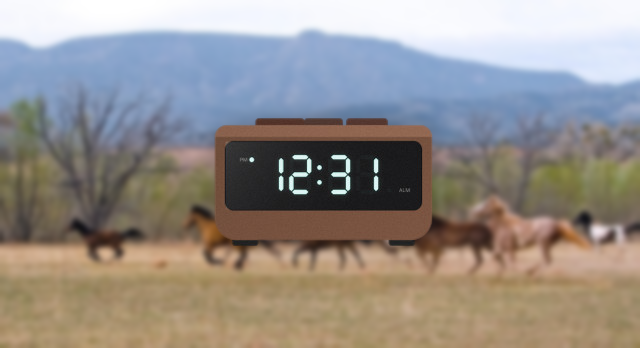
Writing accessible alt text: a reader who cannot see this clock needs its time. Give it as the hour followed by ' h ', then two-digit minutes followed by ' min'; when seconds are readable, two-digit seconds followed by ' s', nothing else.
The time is 12 h 31 min
